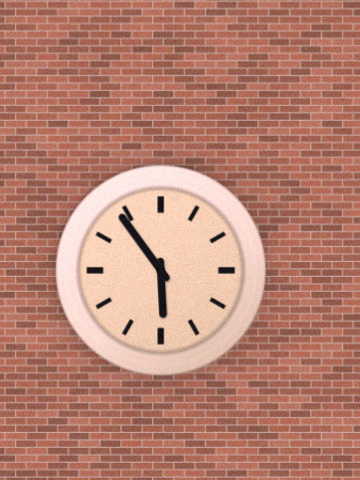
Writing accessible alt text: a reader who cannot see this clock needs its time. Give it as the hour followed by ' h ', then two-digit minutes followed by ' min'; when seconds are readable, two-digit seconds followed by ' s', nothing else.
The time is 5 h 54 min
